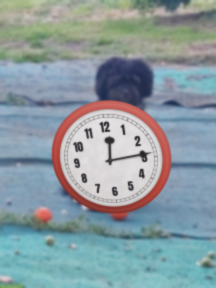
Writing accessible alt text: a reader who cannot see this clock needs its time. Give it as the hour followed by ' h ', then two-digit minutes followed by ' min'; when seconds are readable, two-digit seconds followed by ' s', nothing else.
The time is 12 h 14 min
